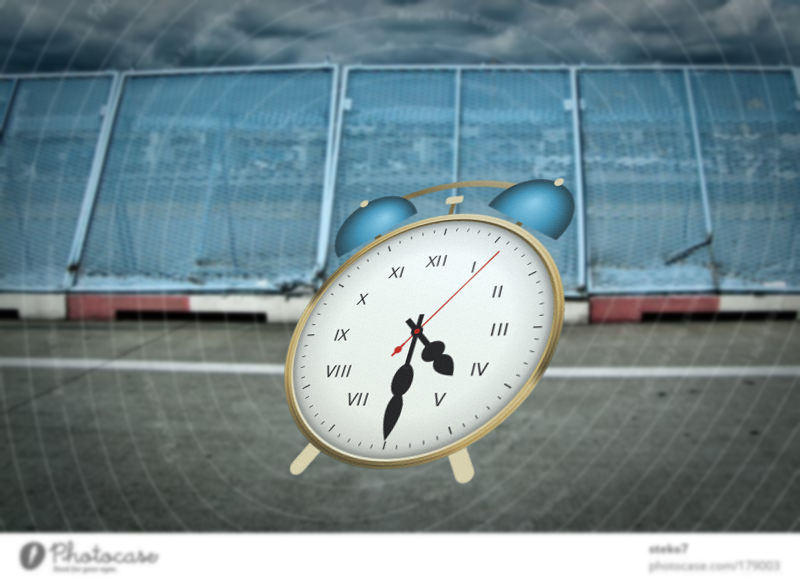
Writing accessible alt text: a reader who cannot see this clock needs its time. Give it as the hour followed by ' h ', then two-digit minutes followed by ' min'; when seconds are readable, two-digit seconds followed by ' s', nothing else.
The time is 4 h 30 min 06 s
